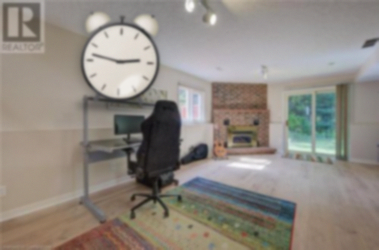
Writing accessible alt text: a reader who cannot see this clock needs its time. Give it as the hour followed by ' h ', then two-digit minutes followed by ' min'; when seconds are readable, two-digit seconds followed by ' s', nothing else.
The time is 2 h 47 min
